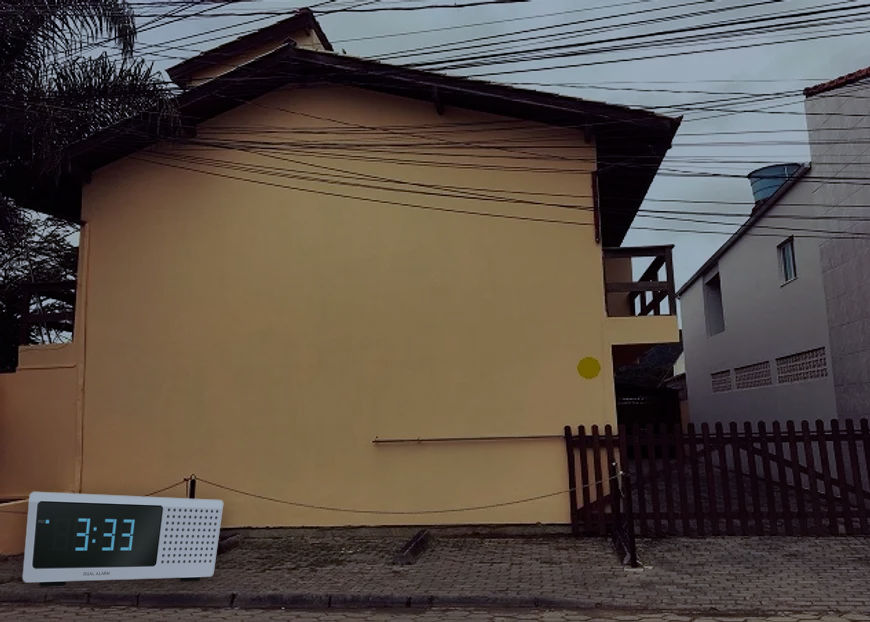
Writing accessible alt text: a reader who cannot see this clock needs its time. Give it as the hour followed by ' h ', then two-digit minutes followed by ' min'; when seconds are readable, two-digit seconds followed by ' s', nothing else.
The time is 3 h 33 min
